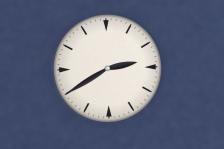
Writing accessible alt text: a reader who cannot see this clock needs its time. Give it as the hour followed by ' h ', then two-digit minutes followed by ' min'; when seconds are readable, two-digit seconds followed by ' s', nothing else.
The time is 2 h 40 min
